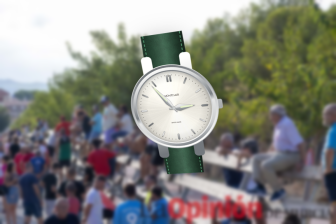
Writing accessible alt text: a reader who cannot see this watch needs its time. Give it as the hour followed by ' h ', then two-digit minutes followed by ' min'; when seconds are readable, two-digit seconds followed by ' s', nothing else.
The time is 2 h 54 min
